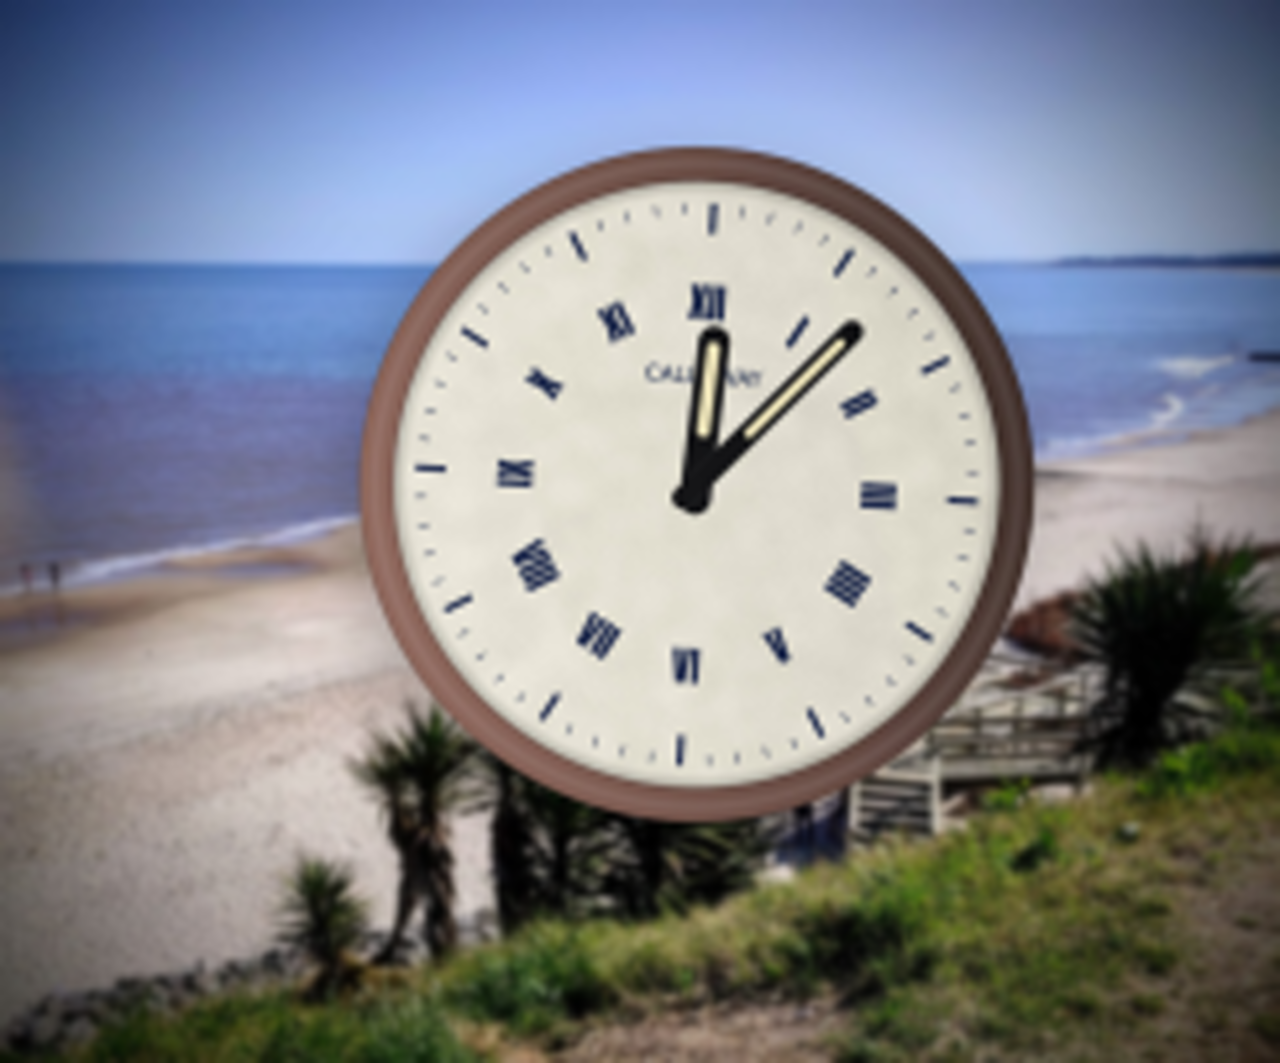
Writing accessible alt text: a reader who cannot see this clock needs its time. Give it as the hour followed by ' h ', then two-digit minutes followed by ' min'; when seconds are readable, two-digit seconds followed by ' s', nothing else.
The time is 12 h 07 min
